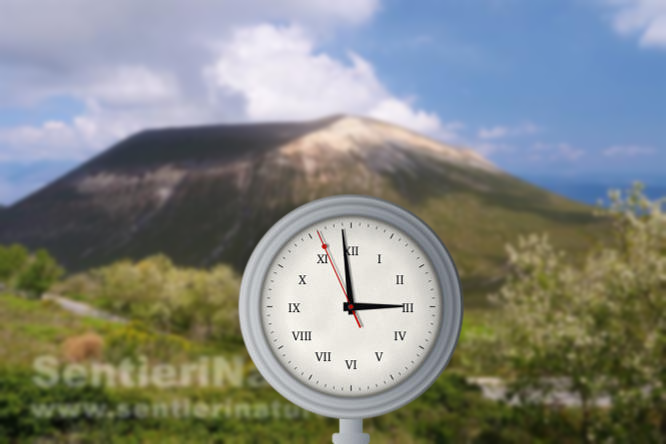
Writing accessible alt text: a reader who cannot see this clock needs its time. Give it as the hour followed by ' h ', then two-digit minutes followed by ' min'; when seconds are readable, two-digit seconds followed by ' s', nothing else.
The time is 2 h 58 min 56 s
